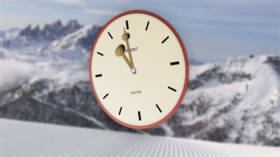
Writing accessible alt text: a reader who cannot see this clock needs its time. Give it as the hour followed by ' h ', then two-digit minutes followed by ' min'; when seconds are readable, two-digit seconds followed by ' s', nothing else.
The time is 10 h 59 min
